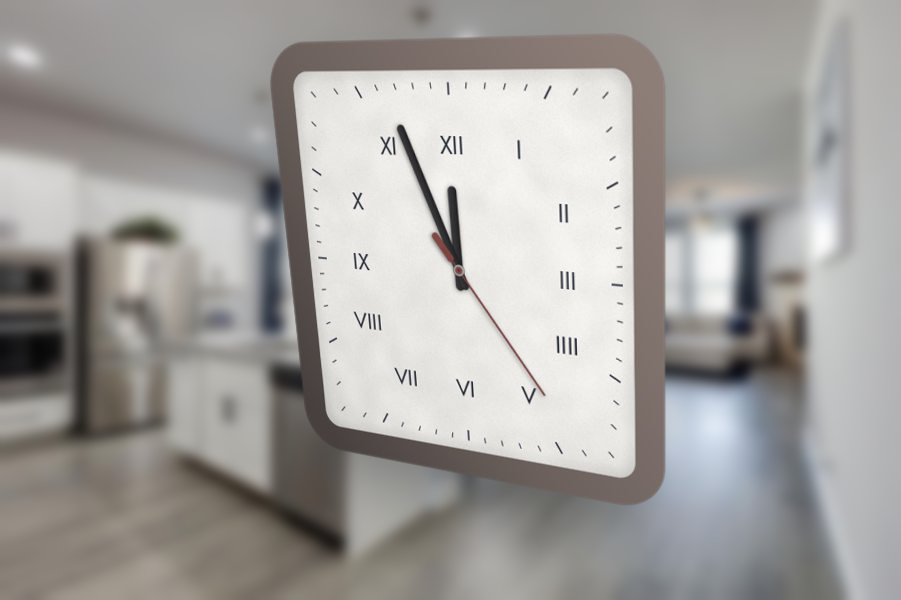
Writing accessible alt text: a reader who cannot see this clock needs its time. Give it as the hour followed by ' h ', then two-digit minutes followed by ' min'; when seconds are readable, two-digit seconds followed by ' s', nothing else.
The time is 11 h 56 min 24 s
